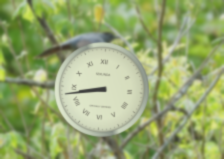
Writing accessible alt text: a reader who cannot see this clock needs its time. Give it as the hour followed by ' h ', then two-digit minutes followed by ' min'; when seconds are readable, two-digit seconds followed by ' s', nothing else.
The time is 8 h 43 min
